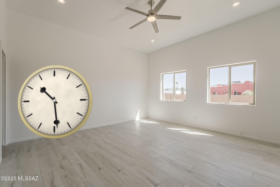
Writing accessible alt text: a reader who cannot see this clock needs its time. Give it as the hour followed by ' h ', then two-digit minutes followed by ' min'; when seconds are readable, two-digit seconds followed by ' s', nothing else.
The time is 10 h 29 min
